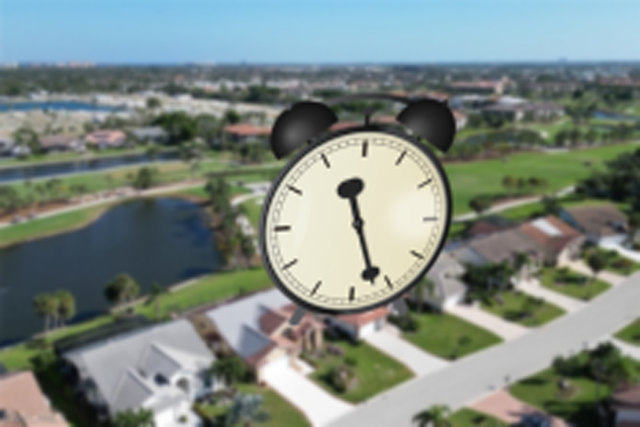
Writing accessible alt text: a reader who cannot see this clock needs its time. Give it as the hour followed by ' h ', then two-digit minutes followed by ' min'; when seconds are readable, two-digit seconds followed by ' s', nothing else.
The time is 11 h 27 min
